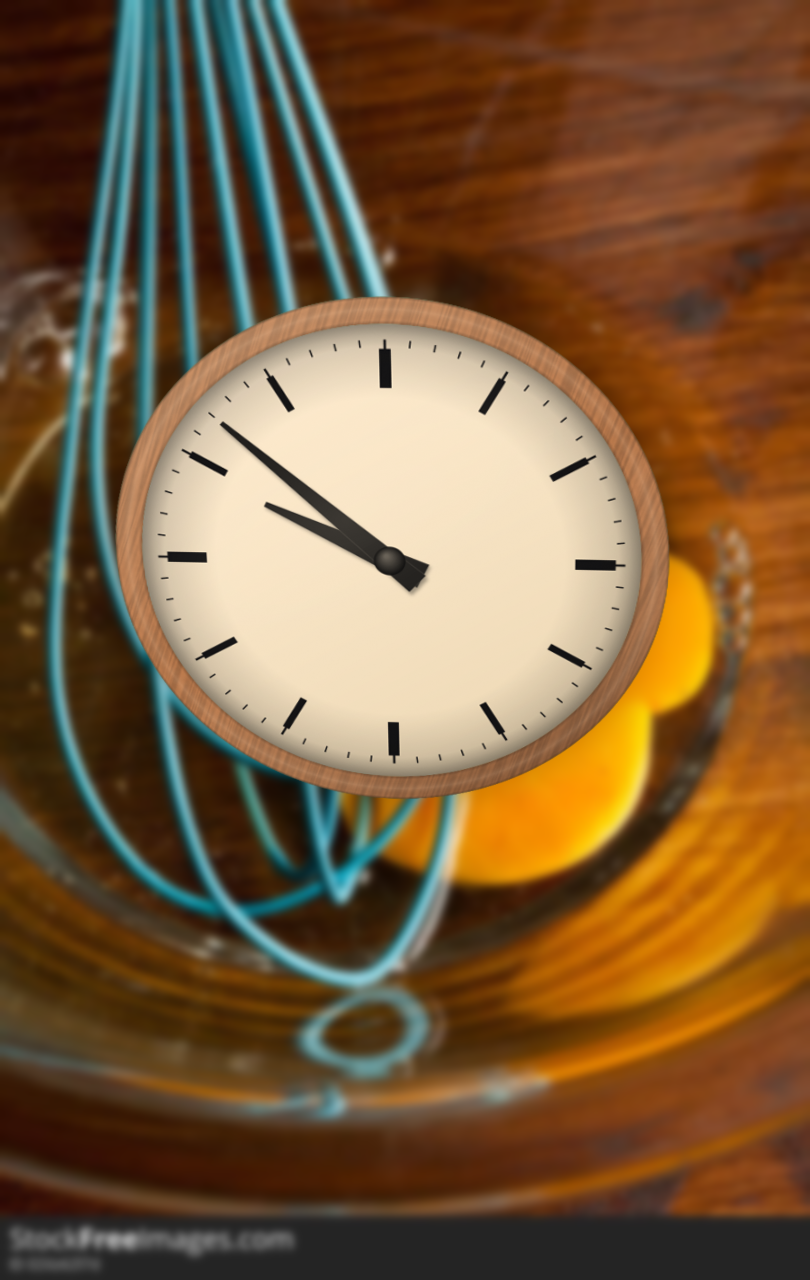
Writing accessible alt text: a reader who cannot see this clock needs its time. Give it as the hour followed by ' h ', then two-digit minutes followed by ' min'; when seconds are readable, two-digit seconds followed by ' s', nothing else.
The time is 9 h 52 min
